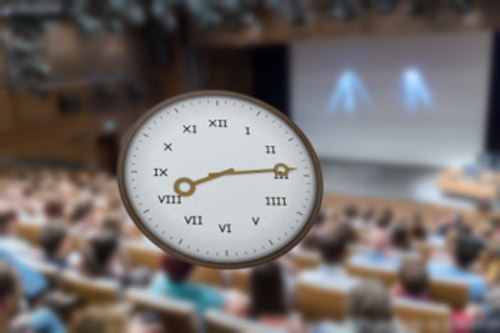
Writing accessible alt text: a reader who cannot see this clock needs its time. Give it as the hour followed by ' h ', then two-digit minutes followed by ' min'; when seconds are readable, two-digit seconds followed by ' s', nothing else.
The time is 8 h 14 min
